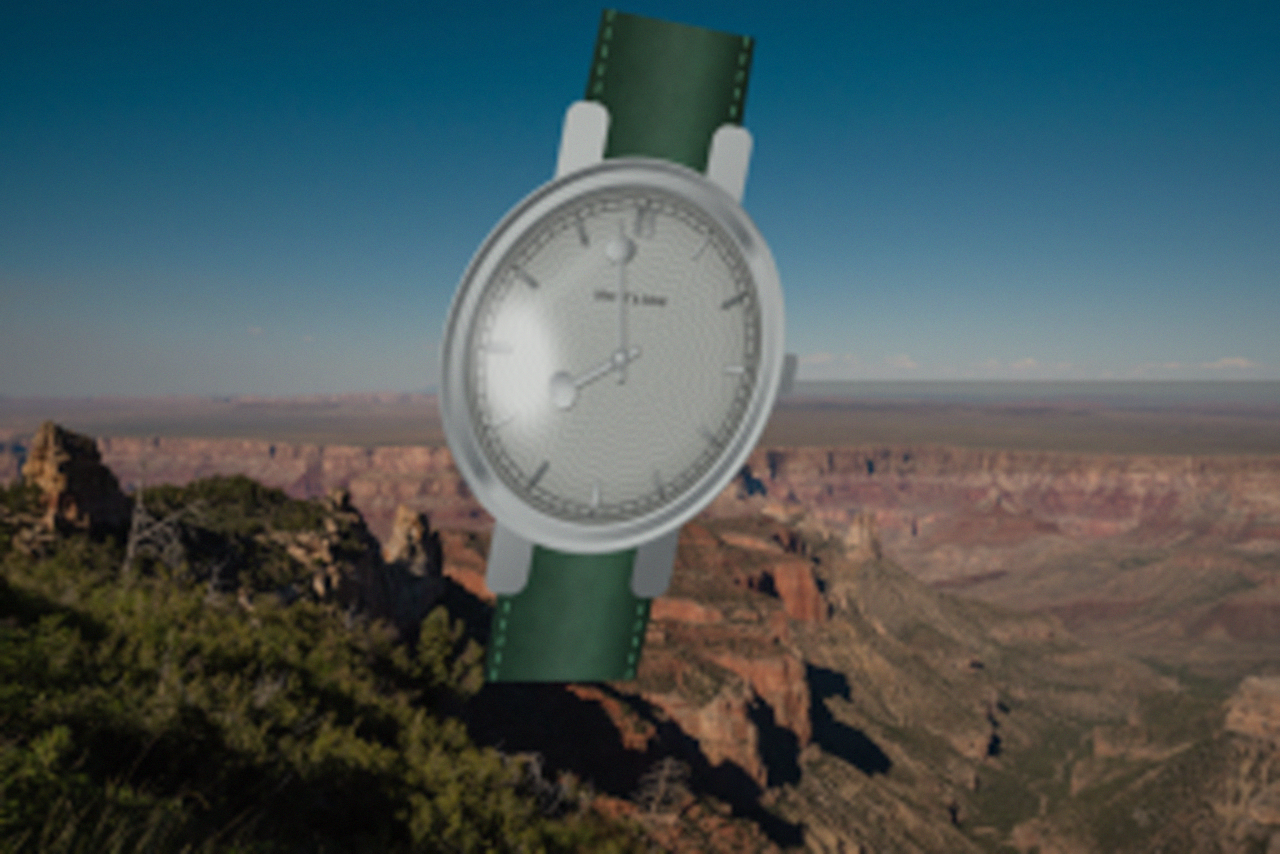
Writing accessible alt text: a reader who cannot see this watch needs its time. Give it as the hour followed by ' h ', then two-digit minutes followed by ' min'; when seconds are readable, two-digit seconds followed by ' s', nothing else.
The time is 7 h 58 min
